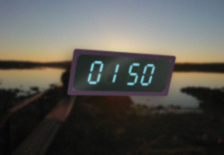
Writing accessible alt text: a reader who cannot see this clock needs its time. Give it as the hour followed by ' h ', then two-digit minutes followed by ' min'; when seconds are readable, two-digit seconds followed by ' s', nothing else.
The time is 1 h 50 min
